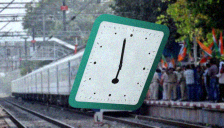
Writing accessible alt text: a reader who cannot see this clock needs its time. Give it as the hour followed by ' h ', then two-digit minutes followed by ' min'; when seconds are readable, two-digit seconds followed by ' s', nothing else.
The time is 5 h 58 min
